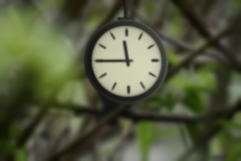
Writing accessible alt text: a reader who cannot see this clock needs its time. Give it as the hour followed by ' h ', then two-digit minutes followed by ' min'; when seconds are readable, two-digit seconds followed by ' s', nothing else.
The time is 11 h 45 min
